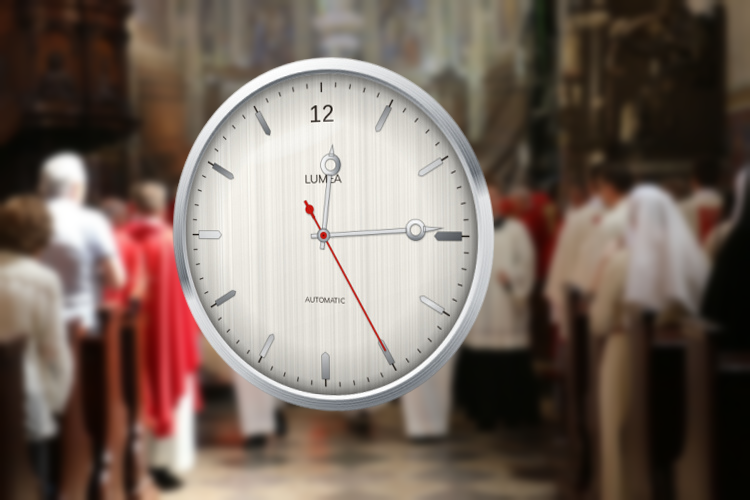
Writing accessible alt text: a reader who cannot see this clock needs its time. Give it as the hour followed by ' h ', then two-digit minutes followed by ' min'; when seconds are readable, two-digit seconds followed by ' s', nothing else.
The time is 12 h 14 min 25 s
